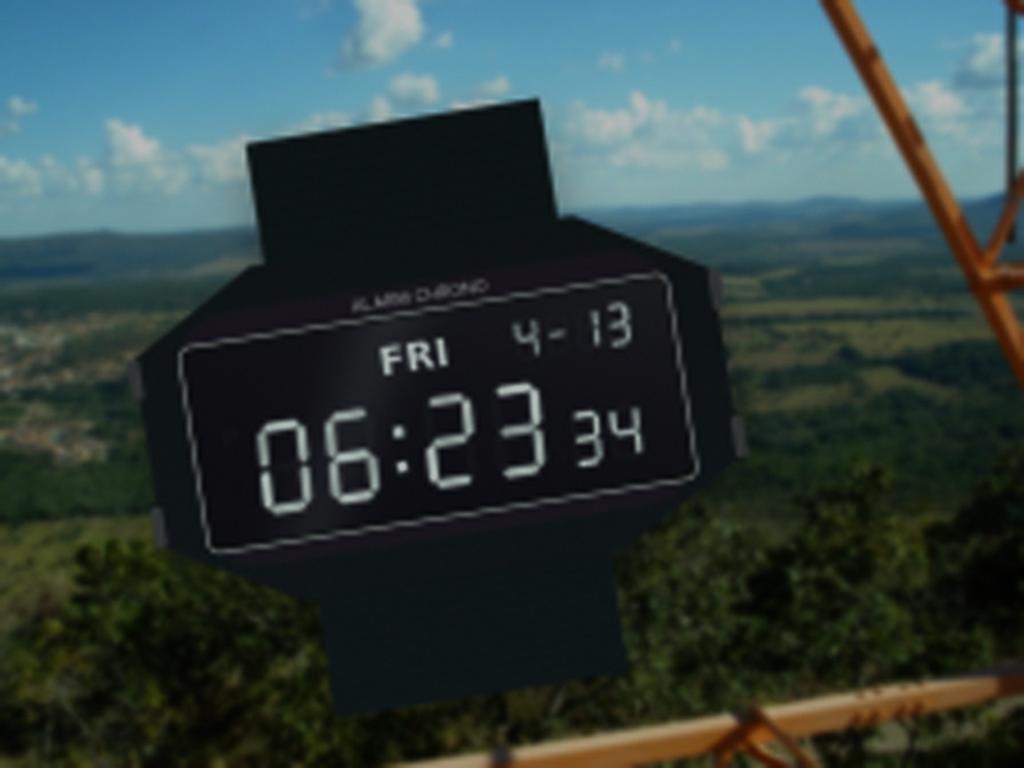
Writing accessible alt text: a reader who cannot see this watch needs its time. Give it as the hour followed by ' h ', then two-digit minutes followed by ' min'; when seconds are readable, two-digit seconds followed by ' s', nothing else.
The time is 6 h 23 min 34 s
